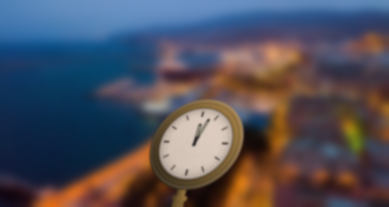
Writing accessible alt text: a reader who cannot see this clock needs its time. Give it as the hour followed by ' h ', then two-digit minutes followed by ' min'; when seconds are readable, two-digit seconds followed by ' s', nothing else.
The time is 12 h 03 min
